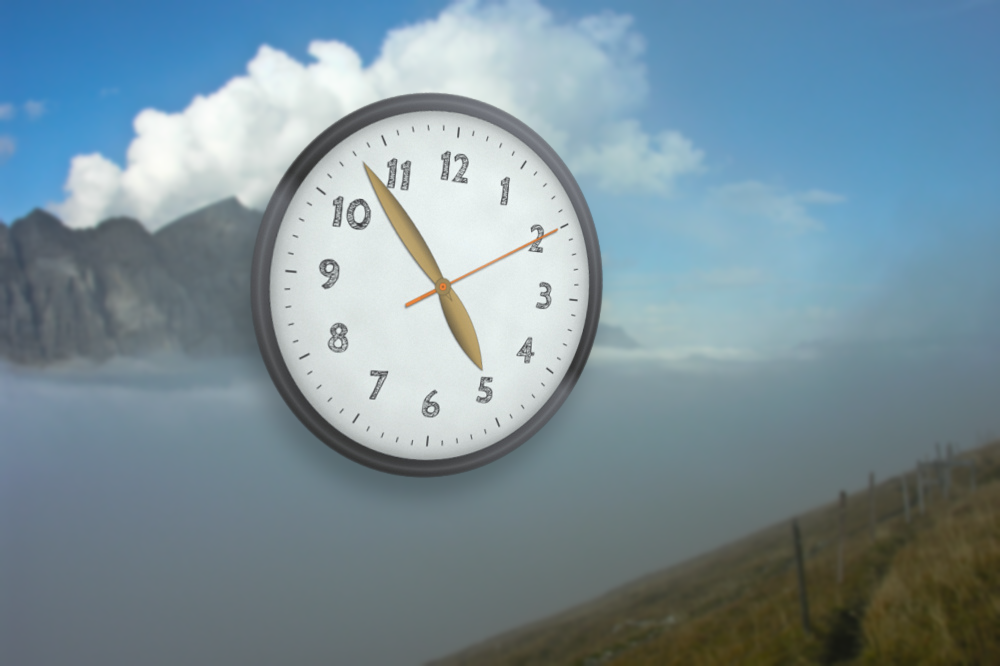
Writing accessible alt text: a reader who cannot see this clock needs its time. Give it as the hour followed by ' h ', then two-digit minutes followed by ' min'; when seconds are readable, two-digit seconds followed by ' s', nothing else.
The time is 4 h 53 min 10 s
